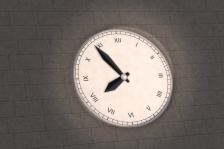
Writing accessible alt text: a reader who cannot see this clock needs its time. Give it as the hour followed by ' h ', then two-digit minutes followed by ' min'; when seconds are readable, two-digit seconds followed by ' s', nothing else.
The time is 7 h 54 min
